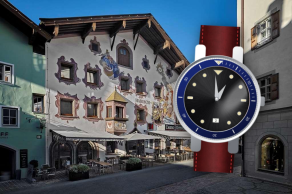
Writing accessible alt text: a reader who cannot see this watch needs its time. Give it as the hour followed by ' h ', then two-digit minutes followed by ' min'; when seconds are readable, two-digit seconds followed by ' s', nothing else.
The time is 12 h 59 min
